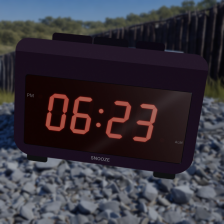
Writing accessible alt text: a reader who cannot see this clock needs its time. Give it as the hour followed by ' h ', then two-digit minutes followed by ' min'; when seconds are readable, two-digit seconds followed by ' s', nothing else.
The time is 6 h 23 min
